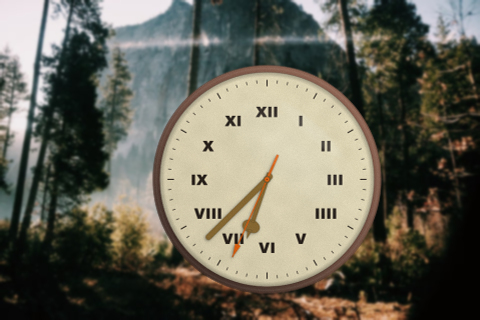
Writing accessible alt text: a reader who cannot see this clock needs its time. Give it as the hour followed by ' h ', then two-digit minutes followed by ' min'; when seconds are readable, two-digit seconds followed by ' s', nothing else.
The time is 6 h 37 min 34 s
